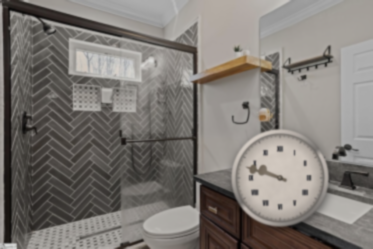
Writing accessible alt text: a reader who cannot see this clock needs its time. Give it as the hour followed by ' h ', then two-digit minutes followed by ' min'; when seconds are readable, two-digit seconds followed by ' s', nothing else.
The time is 9 h 48 min
